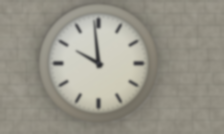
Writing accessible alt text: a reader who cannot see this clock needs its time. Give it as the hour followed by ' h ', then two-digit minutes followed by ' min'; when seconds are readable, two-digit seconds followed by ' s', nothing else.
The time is 9 h 59 min
